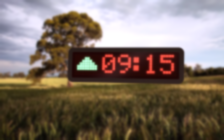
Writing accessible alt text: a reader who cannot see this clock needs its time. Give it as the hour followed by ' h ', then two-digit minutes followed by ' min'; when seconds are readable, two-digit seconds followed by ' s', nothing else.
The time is 9 h 15 min
